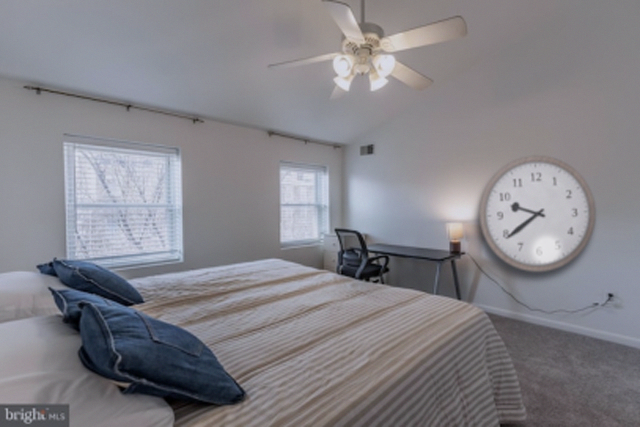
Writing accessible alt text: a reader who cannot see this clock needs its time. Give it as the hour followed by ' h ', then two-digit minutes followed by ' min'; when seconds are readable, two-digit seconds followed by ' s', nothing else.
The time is 9 h 39 min
